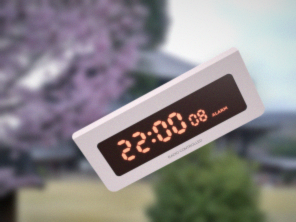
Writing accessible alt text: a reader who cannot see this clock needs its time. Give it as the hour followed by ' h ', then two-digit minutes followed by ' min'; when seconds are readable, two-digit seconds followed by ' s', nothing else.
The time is 22 h 00 min 08 s
